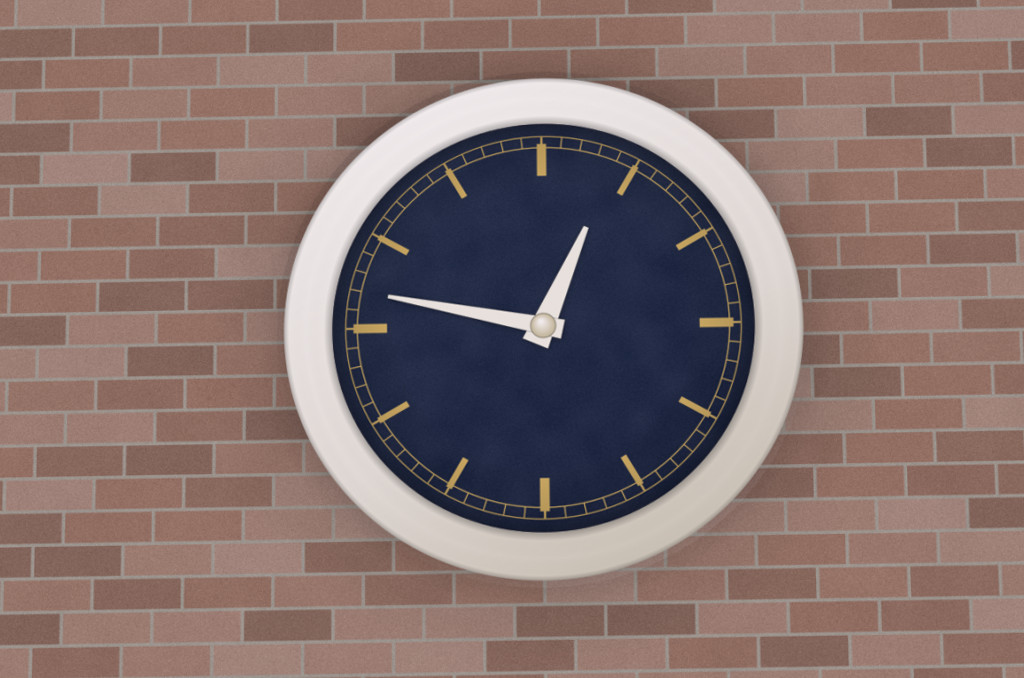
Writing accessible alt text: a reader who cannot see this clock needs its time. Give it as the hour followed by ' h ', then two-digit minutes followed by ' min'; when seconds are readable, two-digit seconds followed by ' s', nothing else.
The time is 12 h 47 min
